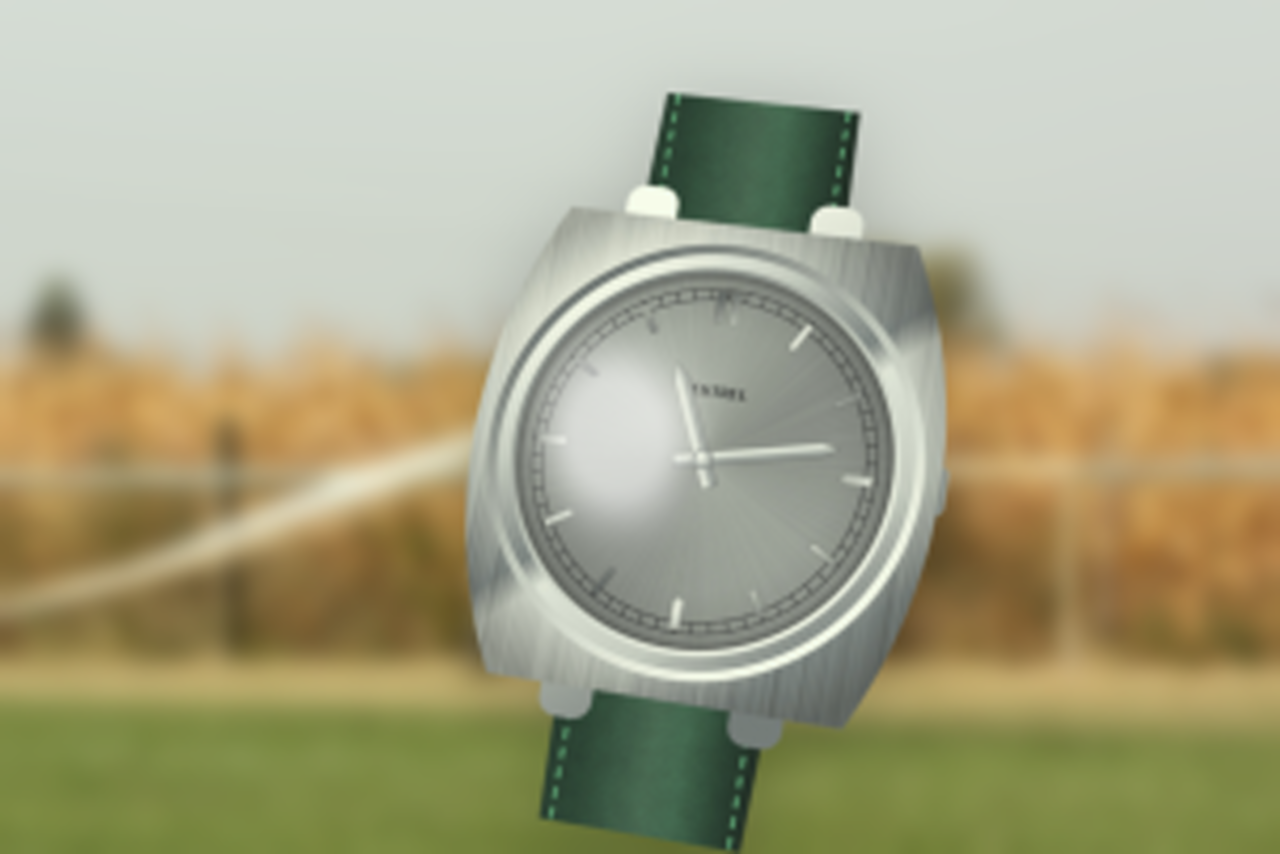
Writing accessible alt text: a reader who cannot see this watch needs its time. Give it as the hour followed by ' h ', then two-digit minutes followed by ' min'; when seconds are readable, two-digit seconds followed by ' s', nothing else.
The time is 11 h 13 min
